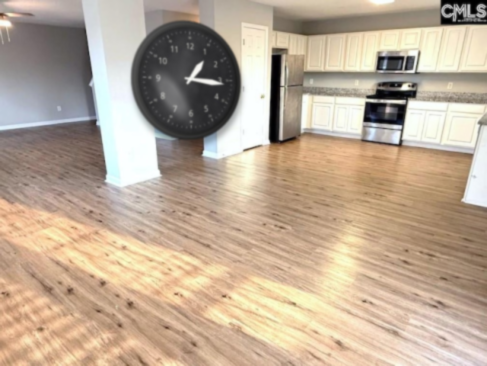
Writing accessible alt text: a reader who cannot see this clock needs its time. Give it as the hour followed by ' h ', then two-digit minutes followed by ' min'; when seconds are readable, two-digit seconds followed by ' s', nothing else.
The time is 1 h 16 min
